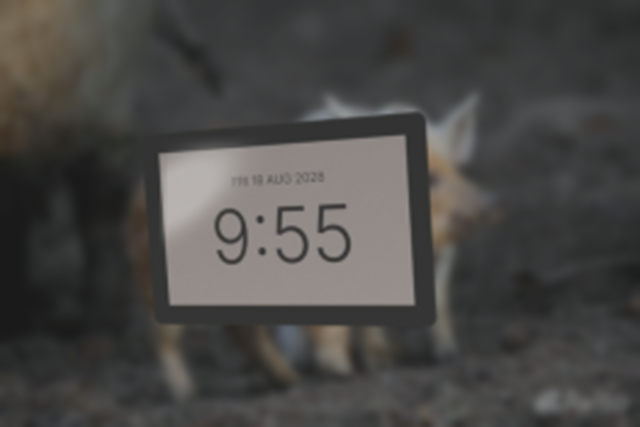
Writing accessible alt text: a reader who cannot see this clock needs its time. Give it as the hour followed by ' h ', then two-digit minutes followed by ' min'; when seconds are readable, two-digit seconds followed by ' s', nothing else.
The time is 9 h 55 min
